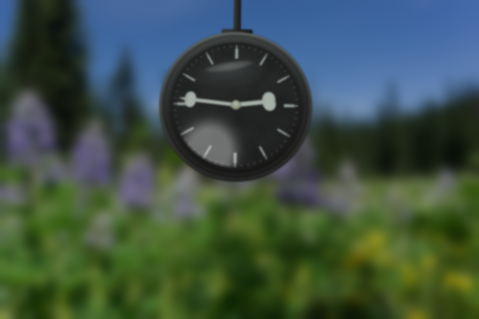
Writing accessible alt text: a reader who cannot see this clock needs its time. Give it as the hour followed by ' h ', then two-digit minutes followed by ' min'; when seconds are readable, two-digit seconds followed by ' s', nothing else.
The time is 2 h 46 min
